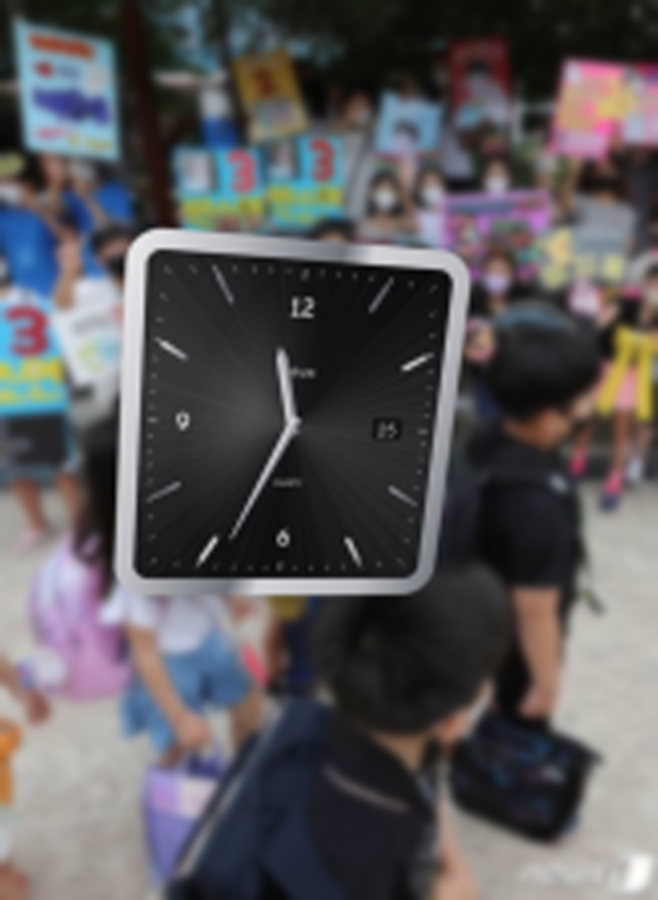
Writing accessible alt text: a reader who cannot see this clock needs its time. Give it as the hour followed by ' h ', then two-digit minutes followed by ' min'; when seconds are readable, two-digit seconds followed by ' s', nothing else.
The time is 11 h 34 min
